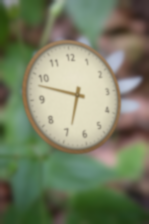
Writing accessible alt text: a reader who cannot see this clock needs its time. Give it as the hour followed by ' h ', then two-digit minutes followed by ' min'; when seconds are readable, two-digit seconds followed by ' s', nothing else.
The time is 6 h 48 min
